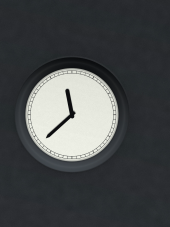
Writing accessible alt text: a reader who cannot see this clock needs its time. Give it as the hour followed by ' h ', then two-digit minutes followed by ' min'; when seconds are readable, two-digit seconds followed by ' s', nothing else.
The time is 11 h 38 min
